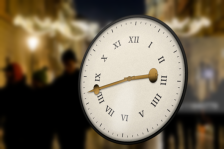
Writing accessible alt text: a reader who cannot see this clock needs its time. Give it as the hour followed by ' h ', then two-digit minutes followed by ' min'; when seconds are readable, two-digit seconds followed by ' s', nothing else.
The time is 2 h 42 min
